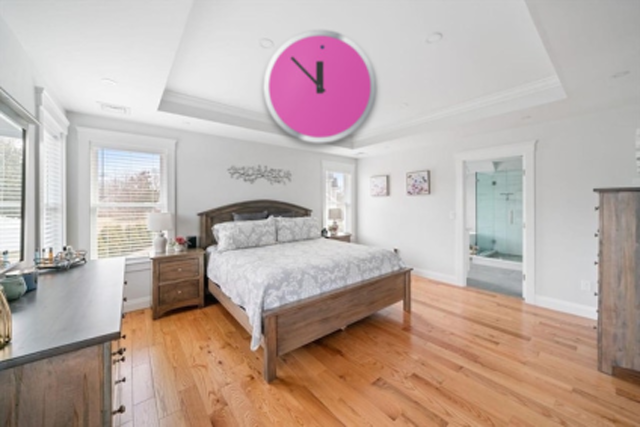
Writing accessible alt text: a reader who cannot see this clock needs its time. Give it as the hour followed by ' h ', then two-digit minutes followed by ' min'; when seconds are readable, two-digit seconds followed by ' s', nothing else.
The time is 11 h 52 min
